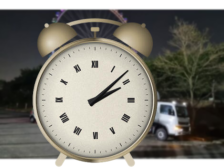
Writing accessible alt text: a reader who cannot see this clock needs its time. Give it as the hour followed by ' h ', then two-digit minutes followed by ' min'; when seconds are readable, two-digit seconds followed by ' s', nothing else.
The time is 2 h 08 min
